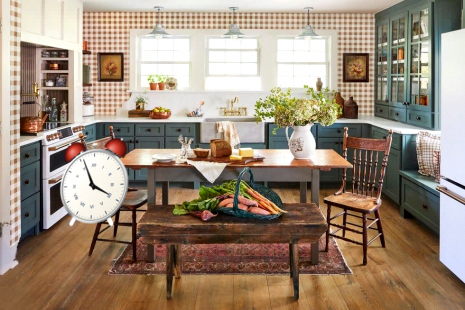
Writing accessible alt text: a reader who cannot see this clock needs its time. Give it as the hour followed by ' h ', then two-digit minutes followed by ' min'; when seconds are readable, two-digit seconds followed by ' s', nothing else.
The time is 3 h 56 min
